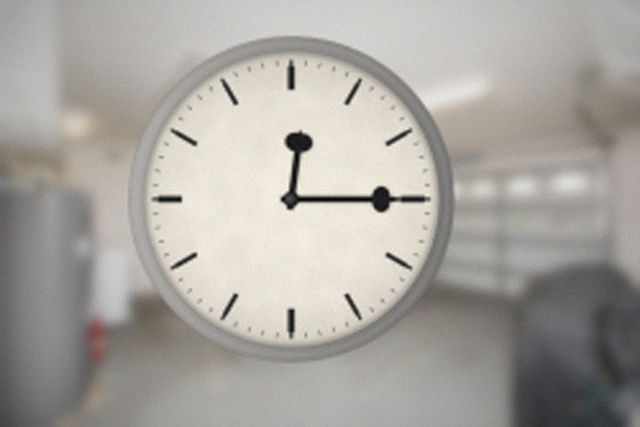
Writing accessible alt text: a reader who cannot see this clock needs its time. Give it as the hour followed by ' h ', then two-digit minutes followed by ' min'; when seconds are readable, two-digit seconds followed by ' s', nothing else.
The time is 12 h 15 min
